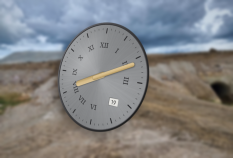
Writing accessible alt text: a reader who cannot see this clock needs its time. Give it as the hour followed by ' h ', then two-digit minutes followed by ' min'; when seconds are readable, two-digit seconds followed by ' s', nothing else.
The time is 8 h 11 min
